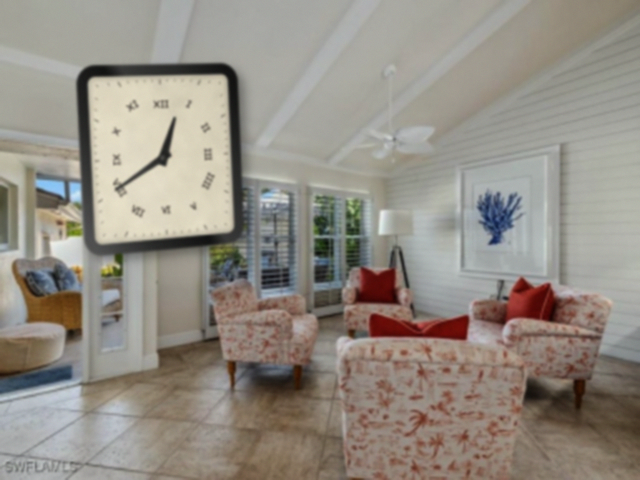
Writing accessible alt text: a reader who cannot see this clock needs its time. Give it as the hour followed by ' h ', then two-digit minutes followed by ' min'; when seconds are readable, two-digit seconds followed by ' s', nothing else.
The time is 12 h 40 min
